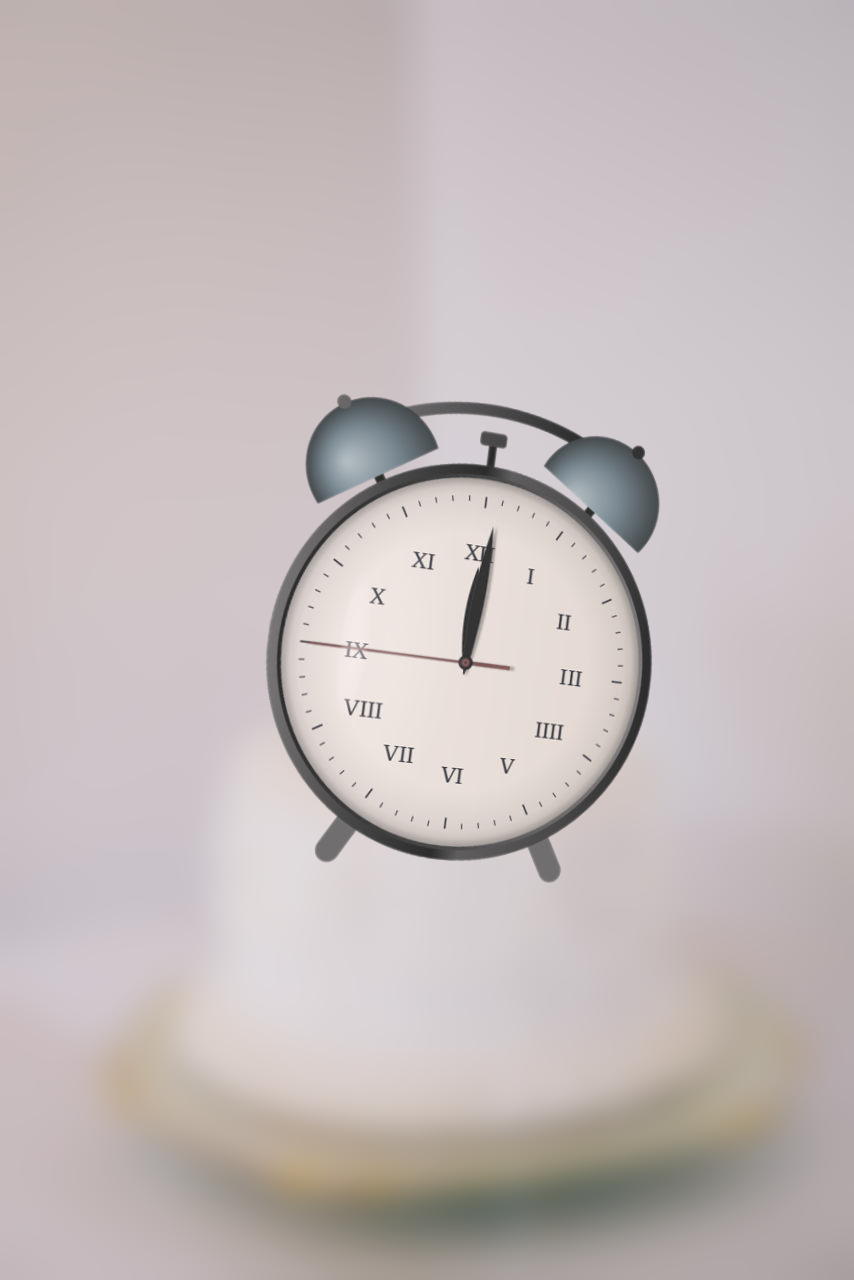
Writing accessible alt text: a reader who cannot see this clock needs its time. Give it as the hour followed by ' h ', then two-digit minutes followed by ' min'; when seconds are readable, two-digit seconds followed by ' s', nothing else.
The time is 12 h 00 min 45 s
